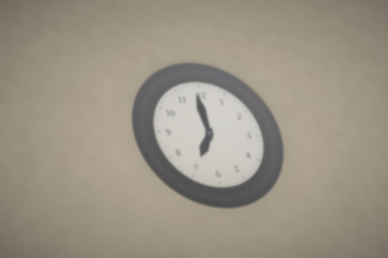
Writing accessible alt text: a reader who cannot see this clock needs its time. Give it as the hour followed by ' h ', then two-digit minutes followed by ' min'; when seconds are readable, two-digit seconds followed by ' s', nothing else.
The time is 6 h 59 min
